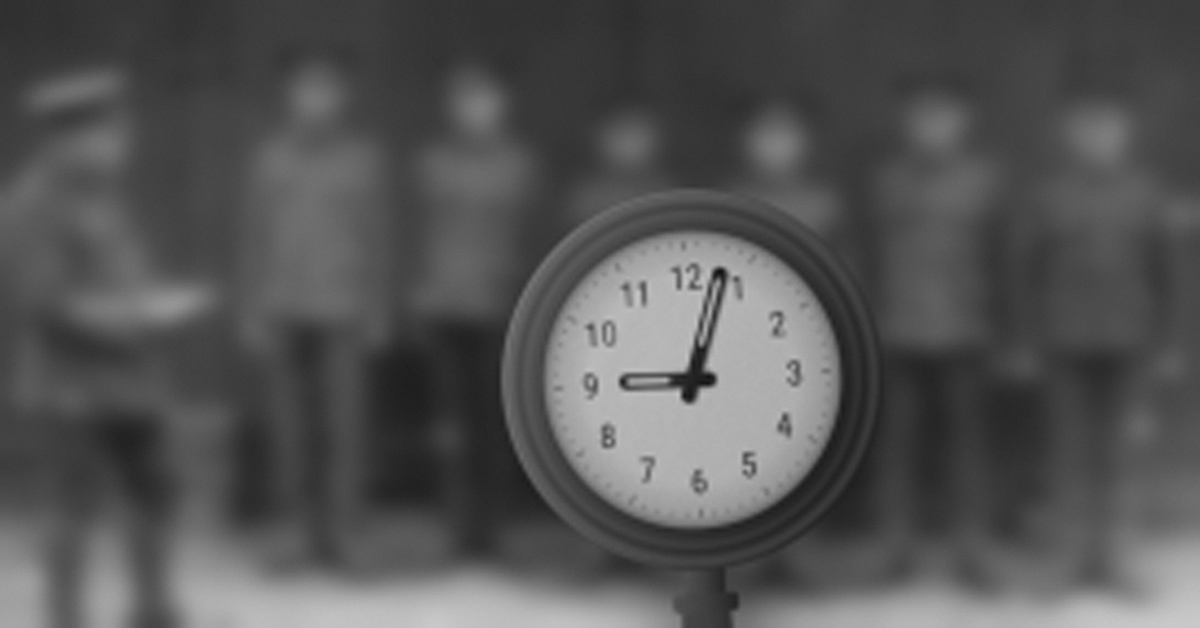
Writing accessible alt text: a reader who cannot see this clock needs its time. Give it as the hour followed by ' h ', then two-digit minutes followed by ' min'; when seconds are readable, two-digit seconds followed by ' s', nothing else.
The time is 9 h 03 min
